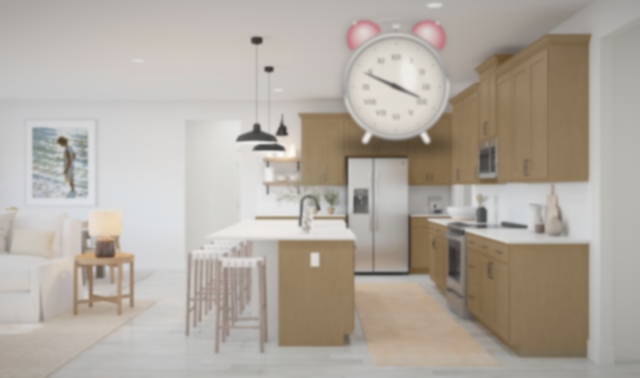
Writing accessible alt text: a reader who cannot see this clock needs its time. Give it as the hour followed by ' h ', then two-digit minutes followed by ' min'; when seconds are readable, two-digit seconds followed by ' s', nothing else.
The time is 3 h 49 min
